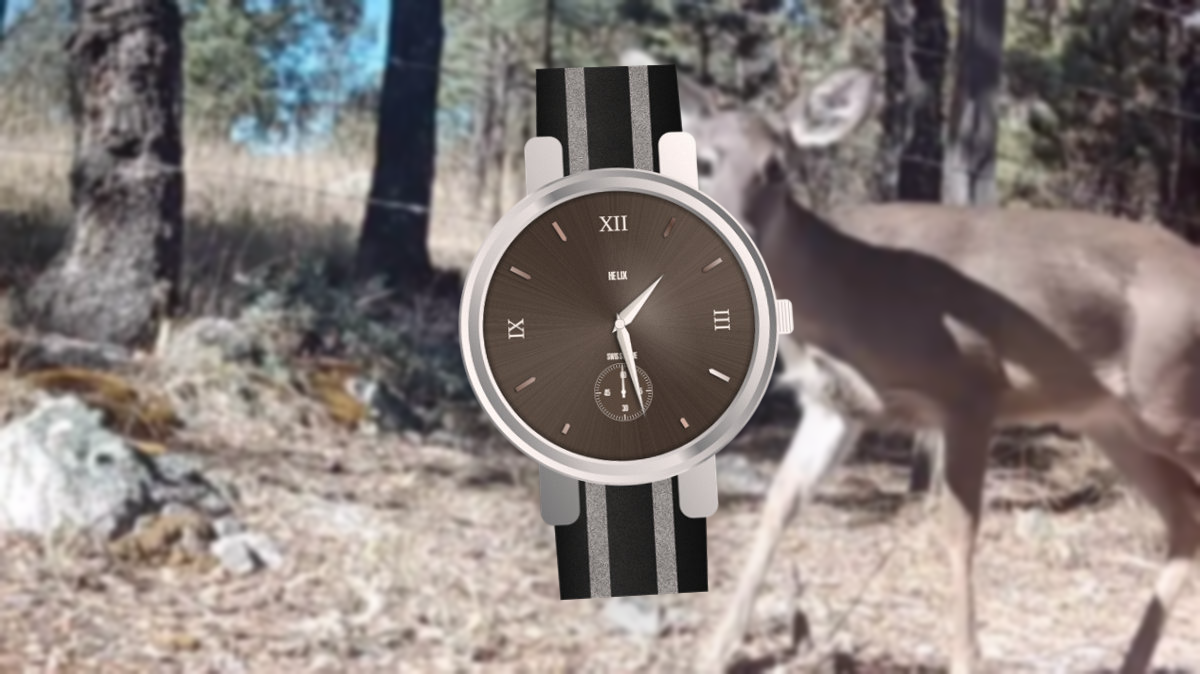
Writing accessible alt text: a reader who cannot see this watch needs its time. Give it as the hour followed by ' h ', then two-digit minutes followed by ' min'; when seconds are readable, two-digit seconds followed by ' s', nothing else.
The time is 1 h 28 min
